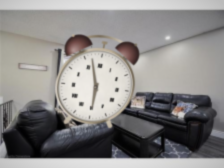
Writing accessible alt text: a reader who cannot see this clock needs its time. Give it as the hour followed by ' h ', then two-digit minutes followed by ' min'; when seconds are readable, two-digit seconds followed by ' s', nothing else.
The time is 5 h 57 min
